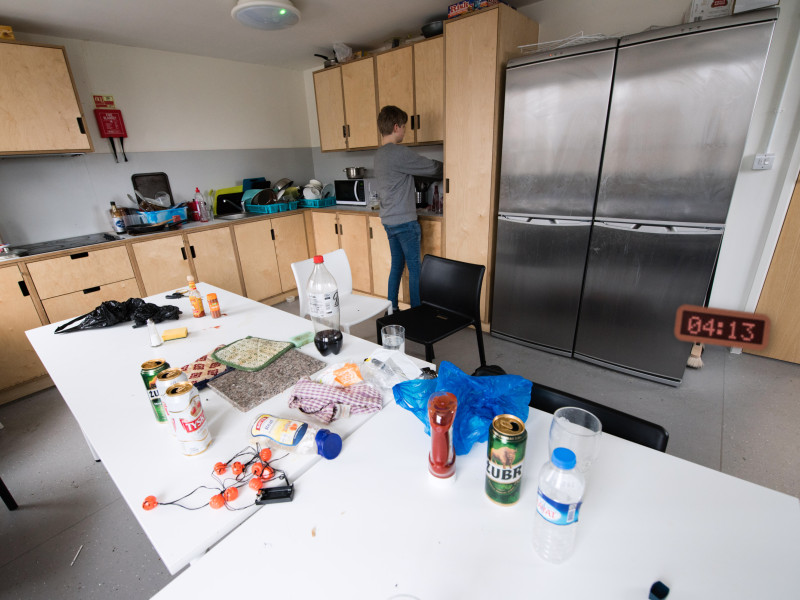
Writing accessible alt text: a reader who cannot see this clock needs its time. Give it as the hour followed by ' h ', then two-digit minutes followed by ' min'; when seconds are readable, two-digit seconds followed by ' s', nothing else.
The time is 4 h 13 min
